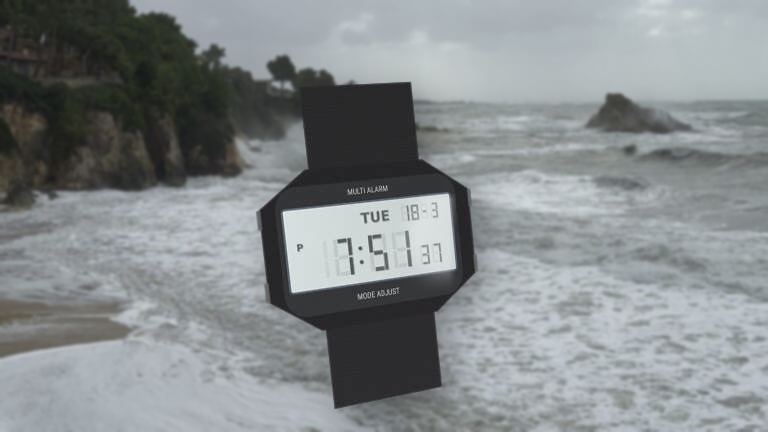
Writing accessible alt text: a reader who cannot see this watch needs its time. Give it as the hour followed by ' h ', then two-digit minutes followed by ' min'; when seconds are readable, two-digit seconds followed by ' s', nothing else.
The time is 7 h 51 min 37 s
